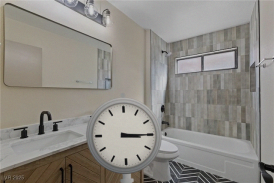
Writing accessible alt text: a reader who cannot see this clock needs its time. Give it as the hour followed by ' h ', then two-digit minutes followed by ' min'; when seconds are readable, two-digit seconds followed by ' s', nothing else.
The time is 3 h 15 min
